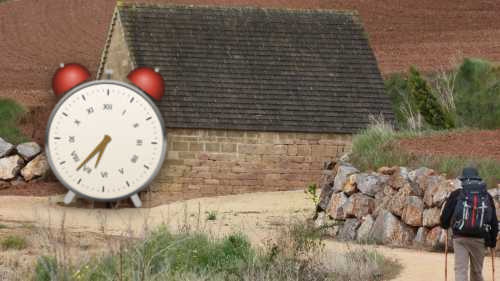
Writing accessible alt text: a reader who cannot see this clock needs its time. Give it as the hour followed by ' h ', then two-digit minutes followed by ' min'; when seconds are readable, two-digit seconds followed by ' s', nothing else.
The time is 6 h 37 min
